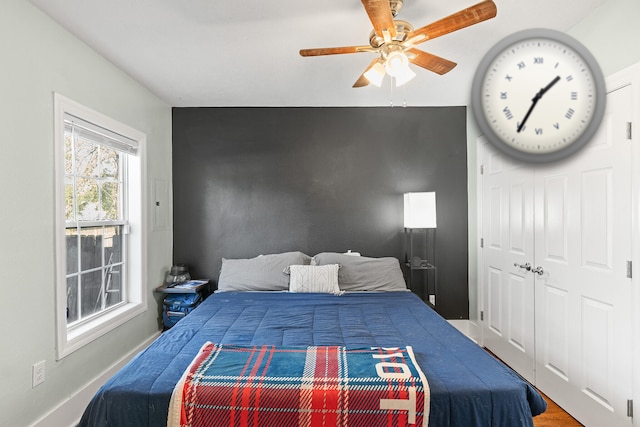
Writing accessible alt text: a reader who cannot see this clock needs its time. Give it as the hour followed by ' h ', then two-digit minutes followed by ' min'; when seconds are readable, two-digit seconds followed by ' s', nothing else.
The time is 1 h 35 min
